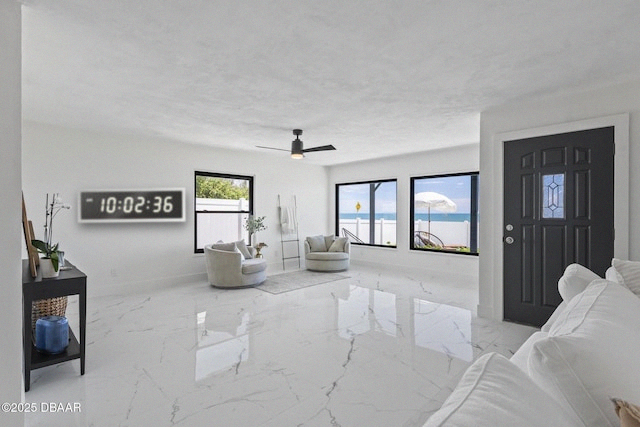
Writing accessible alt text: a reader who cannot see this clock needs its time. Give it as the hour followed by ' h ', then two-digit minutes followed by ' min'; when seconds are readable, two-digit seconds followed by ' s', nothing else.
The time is 10 h 02 min 36 s
